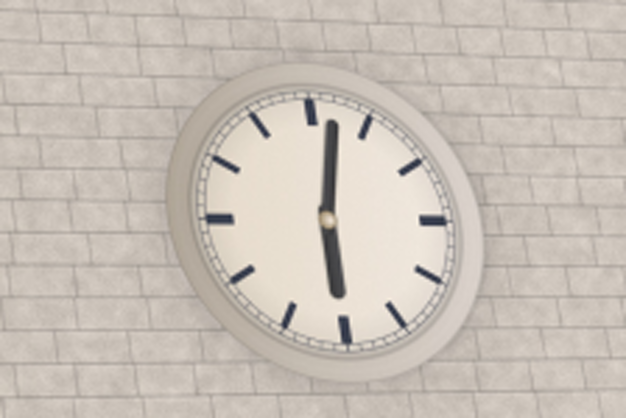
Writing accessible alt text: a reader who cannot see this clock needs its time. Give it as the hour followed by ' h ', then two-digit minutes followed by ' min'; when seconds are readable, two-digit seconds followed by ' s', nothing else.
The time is 6 h 02 min
